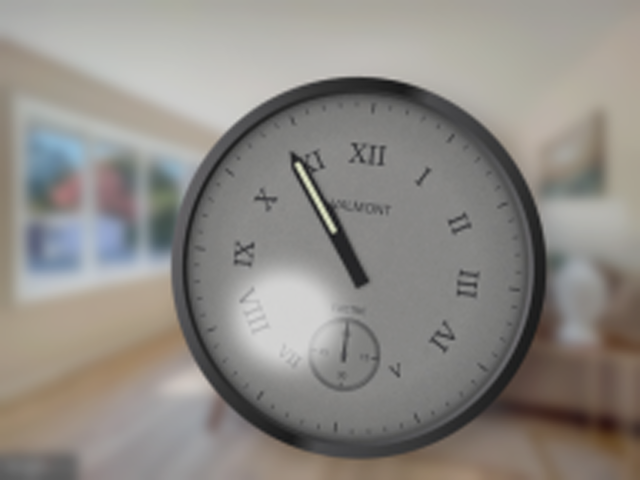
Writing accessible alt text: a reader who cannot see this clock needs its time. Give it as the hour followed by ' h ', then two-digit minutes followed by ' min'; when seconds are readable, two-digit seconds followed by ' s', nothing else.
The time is 10 h 54 min
